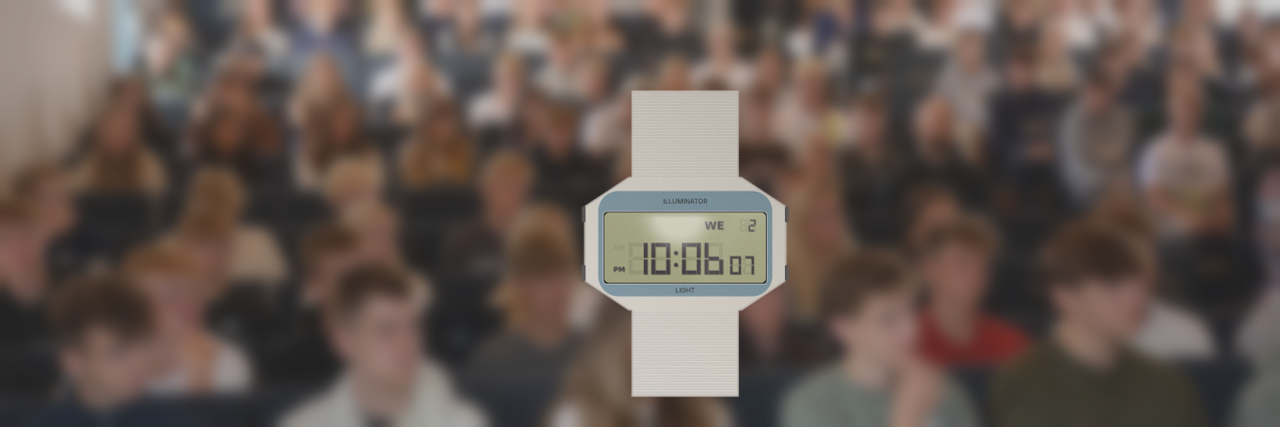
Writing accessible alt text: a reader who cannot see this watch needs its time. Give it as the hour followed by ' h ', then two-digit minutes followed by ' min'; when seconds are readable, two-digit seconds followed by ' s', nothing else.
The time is 10 h 06 min 07 s
